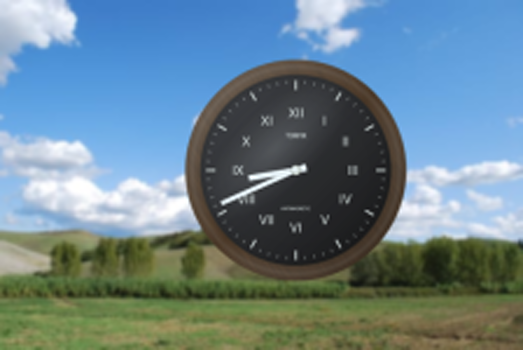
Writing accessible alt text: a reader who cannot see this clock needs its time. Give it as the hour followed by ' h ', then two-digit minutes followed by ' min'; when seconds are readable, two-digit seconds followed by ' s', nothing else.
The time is 8 h 41 min
